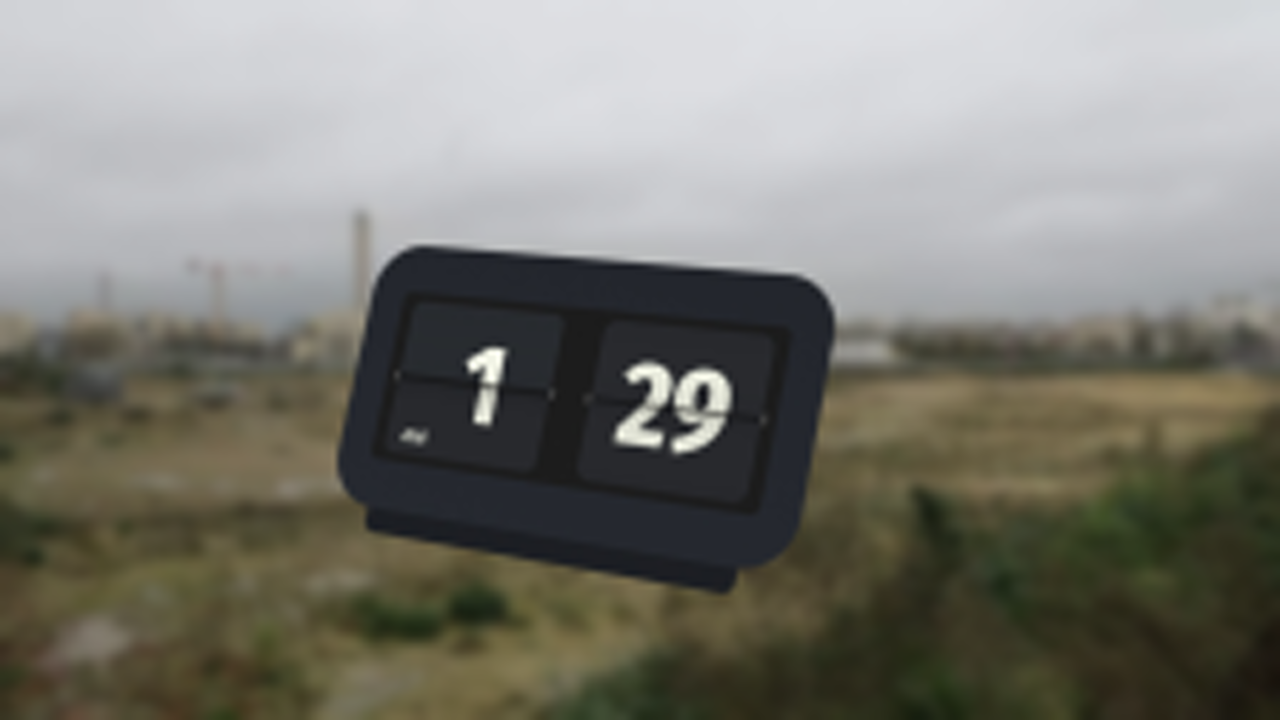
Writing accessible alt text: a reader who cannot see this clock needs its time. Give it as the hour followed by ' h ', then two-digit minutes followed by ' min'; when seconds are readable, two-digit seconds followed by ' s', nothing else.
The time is 1 h 29 min
